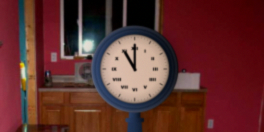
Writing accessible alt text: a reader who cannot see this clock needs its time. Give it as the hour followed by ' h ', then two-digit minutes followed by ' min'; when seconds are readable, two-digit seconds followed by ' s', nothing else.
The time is 11 h 00 min
